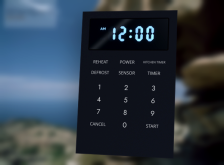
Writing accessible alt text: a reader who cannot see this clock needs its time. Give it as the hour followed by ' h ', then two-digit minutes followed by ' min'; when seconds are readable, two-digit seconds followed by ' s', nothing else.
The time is 12 h 00 min
